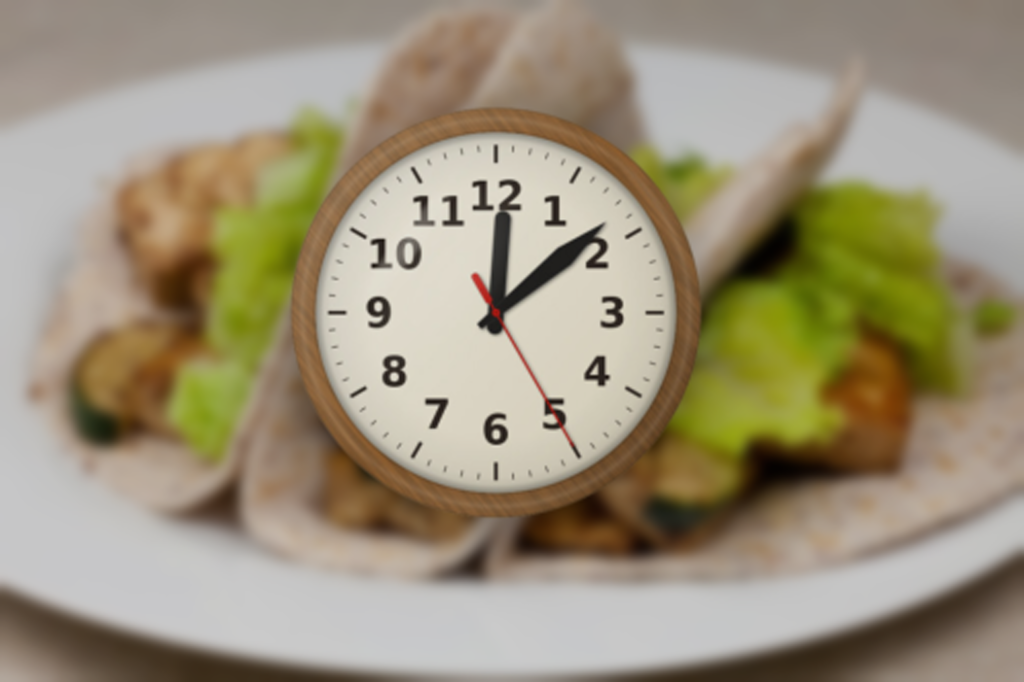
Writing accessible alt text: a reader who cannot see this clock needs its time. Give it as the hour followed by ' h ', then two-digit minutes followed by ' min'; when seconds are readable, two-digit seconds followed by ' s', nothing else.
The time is 12 h 08 min 25 s
